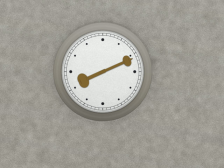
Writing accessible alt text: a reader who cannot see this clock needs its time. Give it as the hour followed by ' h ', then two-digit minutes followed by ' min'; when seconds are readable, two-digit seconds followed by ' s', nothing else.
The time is 8 h 11 min
